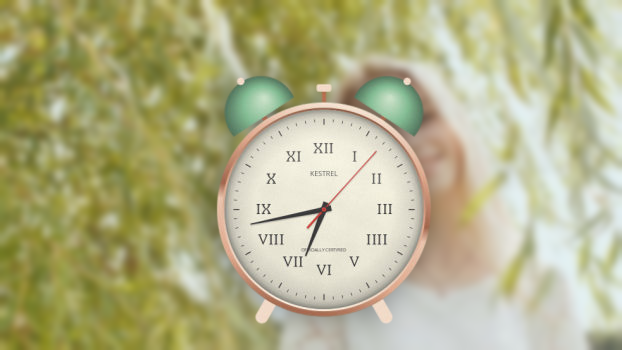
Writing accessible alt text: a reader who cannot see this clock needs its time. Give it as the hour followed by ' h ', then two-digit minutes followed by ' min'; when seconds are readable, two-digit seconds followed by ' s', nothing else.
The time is 6 h 43 min 07 s
